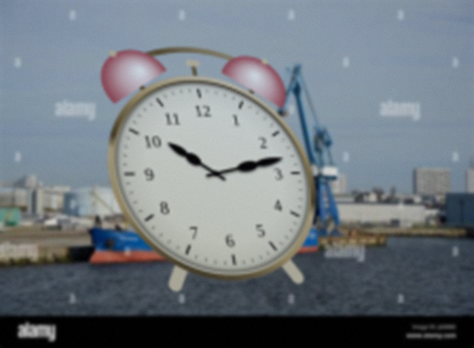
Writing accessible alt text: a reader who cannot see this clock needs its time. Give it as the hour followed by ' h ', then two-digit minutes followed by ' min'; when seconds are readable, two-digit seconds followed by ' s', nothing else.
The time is 10 h 13 min
